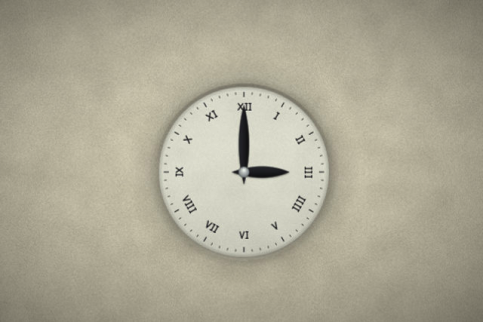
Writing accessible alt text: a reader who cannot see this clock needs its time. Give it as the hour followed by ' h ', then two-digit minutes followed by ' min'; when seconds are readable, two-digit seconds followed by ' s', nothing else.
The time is 3 h 00 min
